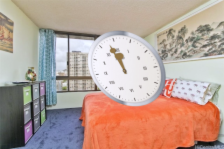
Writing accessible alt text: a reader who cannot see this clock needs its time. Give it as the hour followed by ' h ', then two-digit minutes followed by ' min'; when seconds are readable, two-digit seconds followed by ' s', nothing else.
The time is 11 h 58 min
